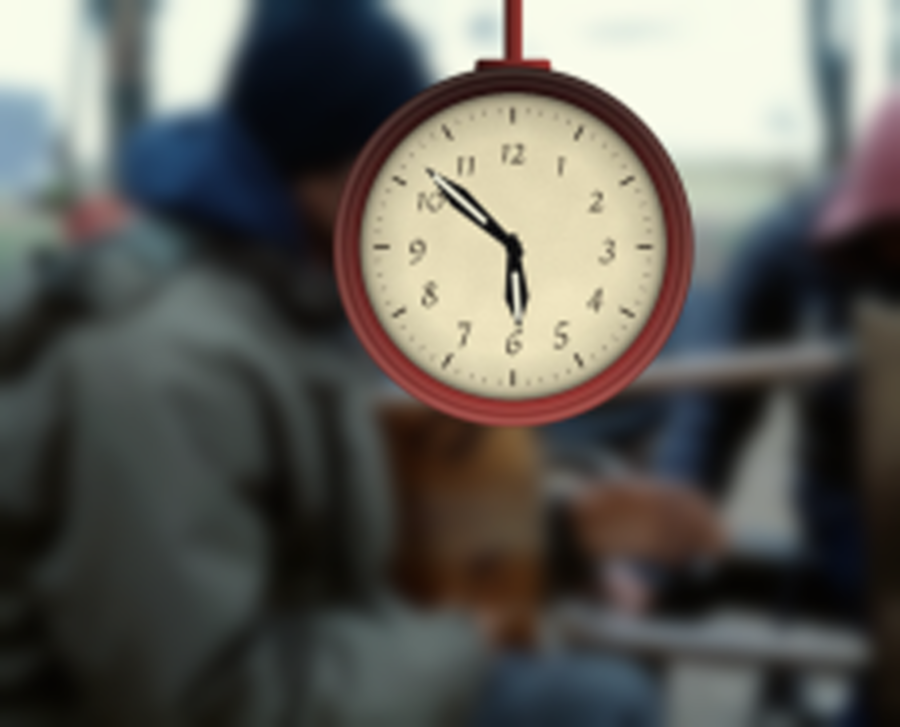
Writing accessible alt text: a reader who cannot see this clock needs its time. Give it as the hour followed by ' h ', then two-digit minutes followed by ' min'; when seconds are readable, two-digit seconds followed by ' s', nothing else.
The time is 5 h 52 min
